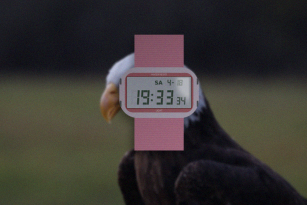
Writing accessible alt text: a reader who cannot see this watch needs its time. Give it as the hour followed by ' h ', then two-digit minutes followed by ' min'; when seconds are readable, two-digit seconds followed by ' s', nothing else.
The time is 19 h 33 min 34 s
